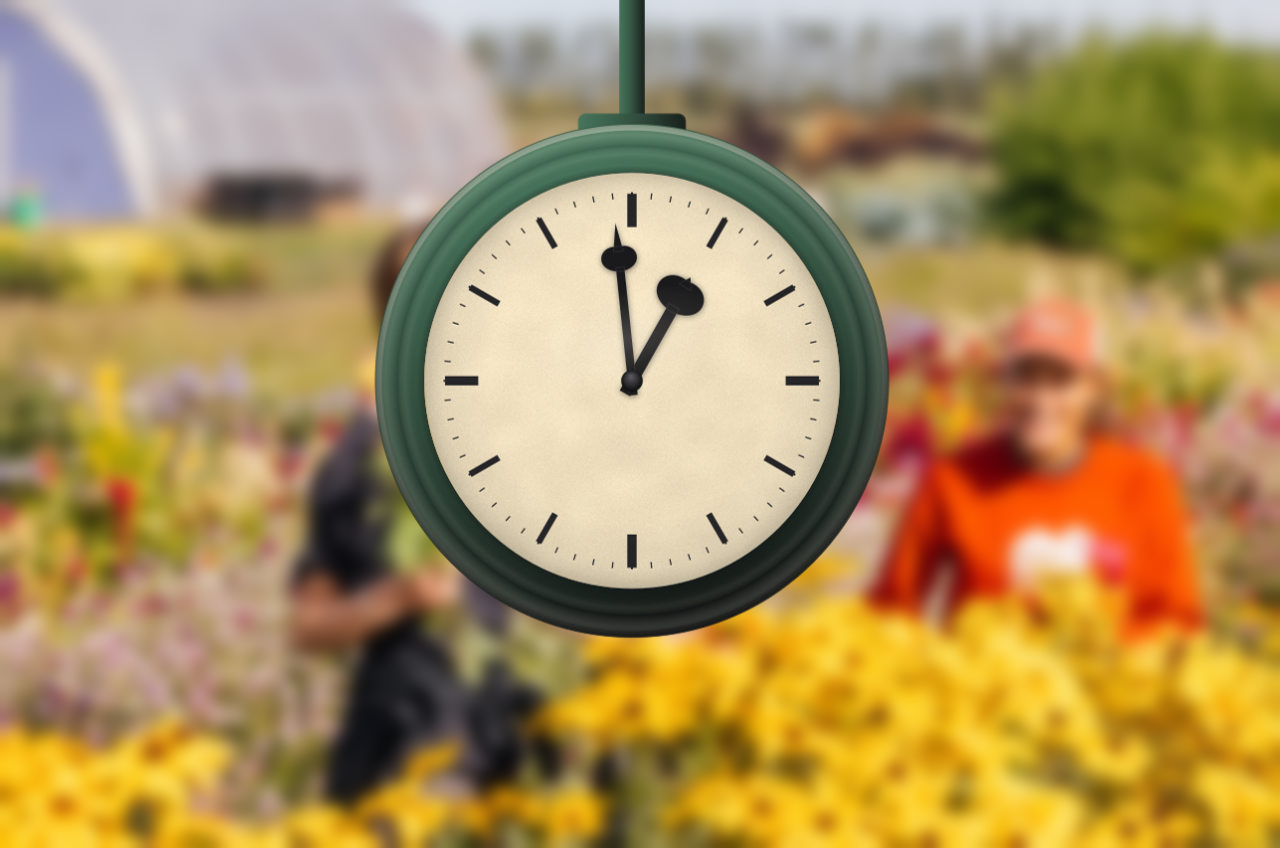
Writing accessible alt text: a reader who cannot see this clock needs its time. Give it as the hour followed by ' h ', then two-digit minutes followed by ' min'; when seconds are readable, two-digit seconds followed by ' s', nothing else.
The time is 12 h 59 min
